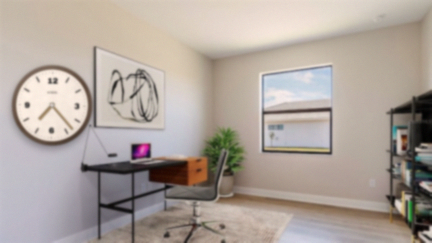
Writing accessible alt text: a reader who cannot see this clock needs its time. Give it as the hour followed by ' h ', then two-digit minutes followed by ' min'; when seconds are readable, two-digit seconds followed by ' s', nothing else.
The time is 7 h 23 min
